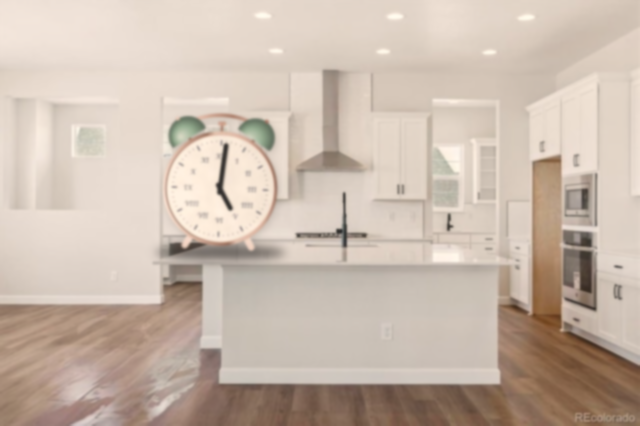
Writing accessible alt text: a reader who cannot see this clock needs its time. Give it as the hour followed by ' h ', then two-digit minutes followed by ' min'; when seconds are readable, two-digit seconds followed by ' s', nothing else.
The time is 5 h 01 min
